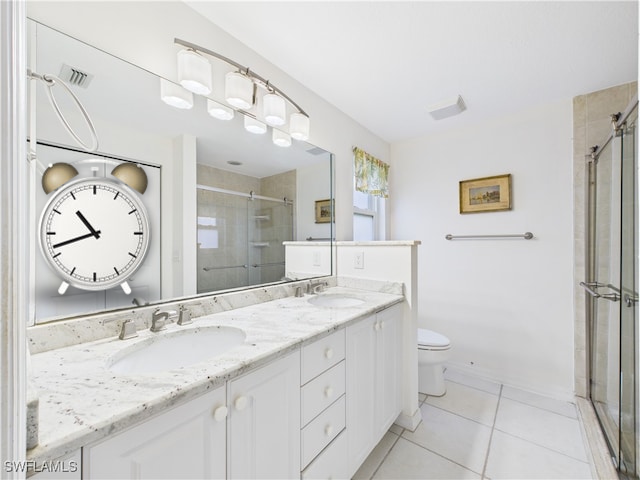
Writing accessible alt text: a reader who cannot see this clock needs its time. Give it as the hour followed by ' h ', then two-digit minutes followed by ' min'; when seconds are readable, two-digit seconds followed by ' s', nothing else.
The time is 10 h 42 min
